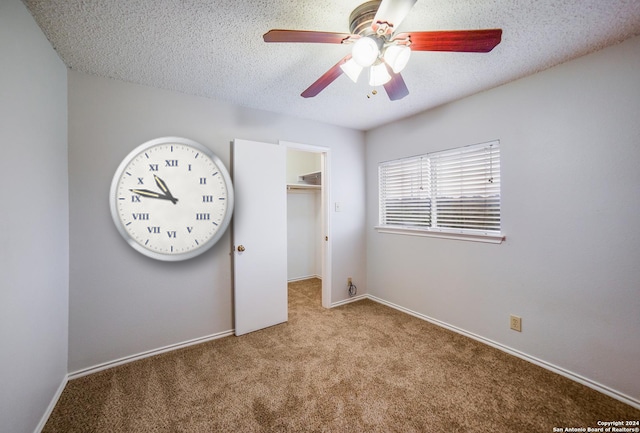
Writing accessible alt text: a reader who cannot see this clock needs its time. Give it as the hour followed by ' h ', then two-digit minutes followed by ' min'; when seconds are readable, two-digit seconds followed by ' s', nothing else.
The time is 10 h 47 min
